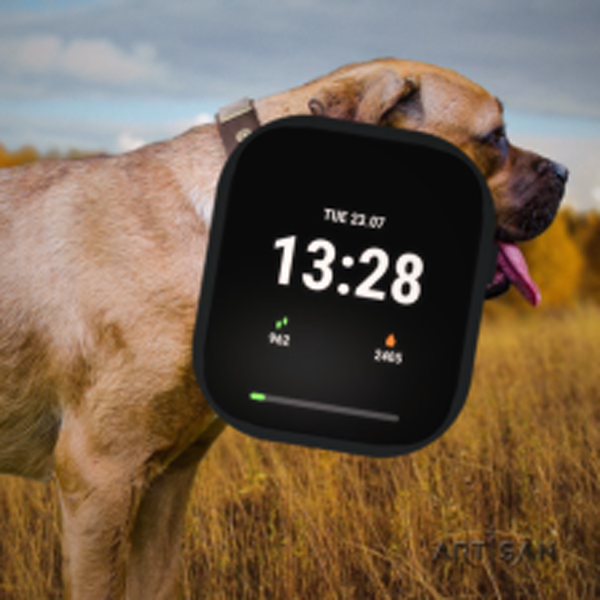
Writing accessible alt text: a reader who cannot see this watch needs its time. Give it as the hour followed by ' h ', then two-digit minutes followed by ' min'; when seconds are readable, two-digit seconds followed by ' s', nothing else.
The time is 13 h 28 min
